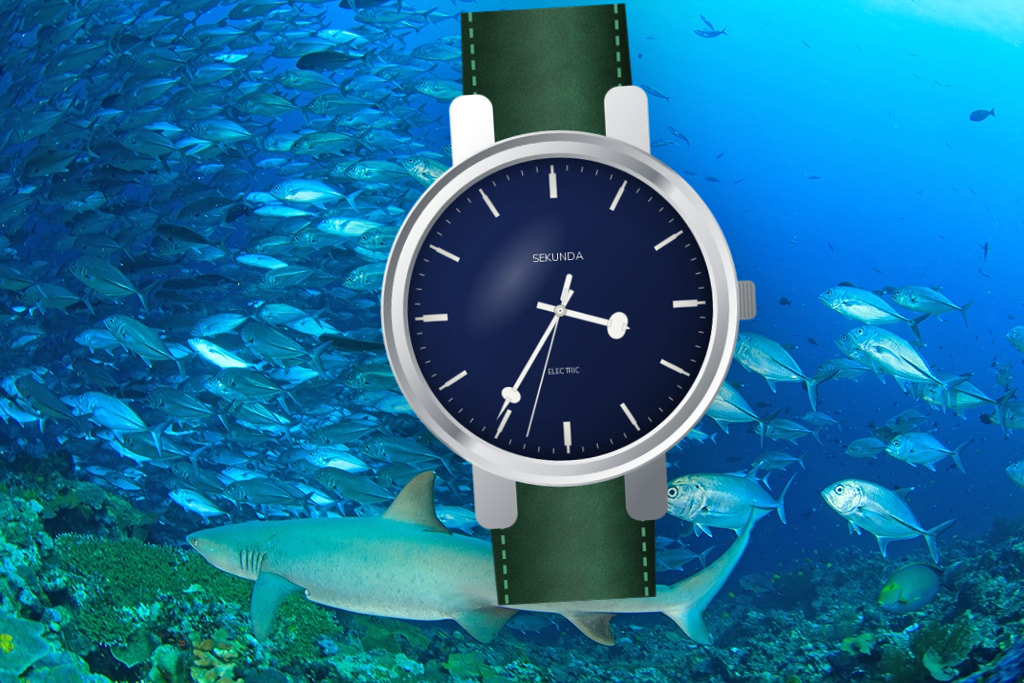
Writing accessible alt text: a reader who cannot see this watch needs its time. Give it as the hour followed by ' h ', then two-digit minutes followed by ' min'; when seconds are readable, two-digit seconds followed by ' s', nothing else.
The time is 3 h 35 min 33 s
